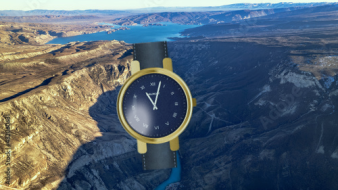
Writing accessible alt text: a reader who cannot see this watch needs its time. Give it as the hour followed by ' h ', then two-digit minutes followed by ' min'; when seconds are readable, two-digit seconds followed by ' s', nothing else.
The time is 11 h 03 min
